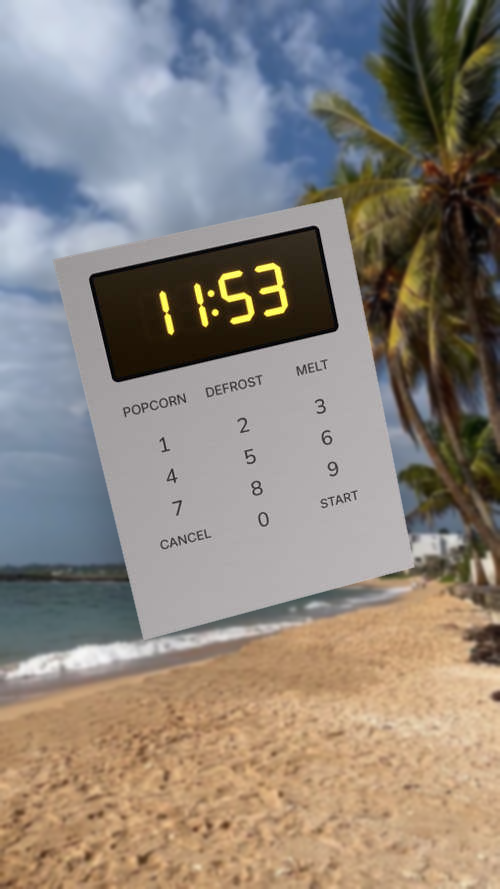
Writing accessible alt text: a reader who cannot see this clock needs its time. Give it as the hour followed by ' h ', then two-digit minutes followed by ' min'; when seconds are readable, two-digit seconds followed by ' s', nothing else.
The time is 11 h 53 min
